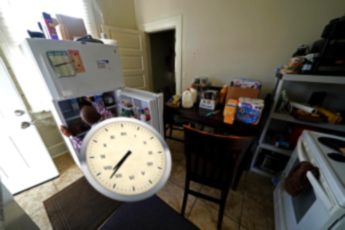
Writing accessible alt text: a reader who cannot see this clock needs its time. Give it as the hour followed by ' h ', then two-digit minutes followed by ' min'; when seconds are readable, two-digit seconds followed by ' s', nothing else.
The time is 7 h 37 min
